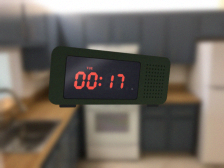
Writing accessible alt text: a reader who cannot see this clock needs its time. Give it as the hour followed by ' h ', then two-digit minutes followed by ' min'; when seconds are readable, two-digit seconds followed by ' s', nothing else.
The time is 0 h 17 min
